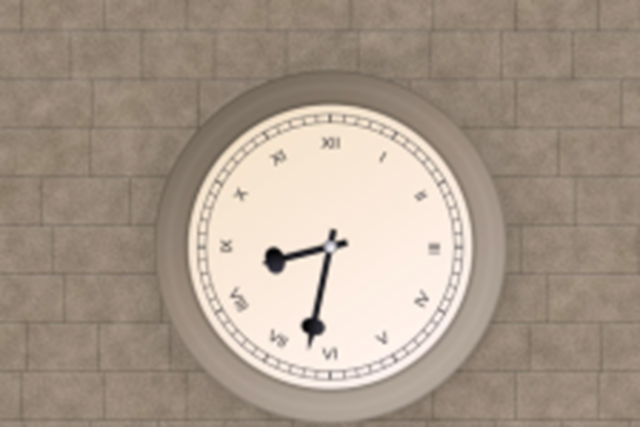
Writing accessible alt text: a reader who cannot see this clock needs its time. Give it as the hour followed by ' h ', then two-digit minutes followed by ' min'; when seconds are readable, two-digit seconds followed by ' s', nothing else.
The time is 8 h 32 min
